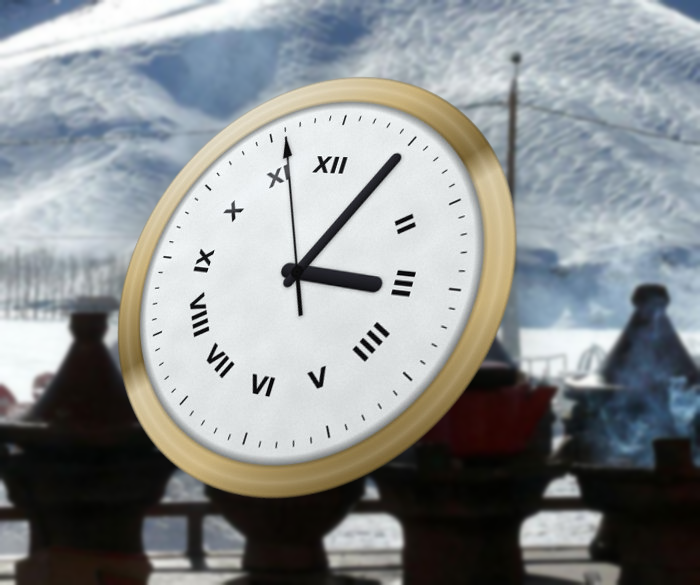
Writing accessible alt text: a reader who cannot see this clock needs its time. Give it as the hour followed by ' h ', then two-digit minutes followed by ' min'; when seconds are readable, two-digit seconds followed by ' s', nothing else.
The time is 3 h 04 min 56 s
